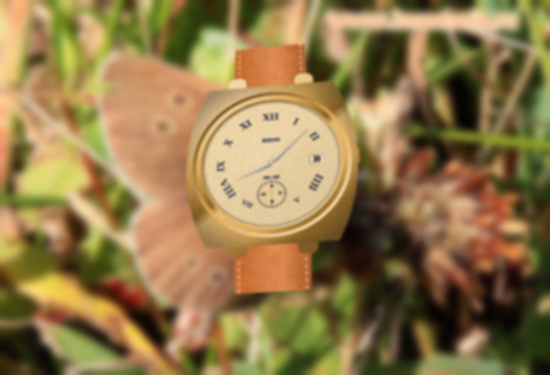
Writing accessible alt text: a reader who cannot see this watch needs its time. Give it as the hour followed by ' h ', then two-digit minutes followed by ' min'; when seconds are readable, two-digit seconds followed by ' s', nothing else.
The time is 8 h 08 min
